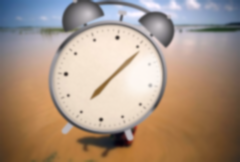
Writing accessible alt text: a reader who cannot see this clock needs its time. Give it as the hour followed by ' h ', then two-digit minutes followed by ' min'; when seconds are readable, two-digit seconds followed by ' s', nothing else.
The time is 7 h 06 min
